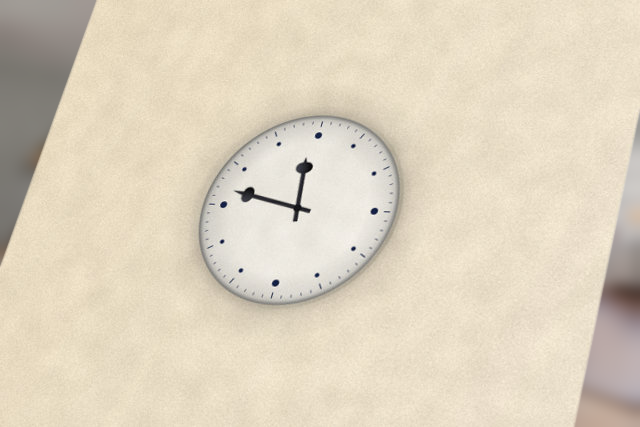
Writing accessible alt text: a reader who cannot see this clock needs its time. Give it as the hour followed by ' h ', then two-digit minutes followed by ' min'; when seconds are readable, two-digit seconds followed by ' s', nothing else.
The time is 11 h 47 min
